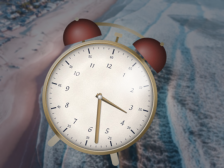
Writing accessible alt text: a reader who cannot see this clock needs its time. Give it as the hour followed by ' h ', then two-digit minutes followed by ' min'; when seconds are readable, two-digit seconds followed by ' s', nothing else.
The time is 3 h 28 min
